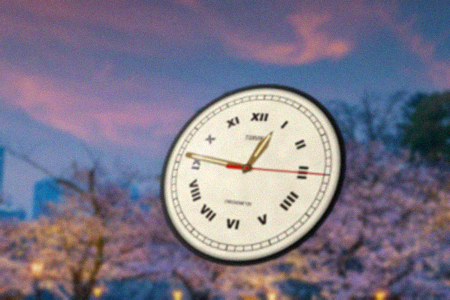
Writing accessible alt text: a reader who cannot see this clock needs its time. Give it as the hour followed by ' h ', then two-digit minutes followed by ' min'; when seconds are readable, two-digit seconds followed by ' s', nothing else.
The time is 12 h 46 min 15 s
